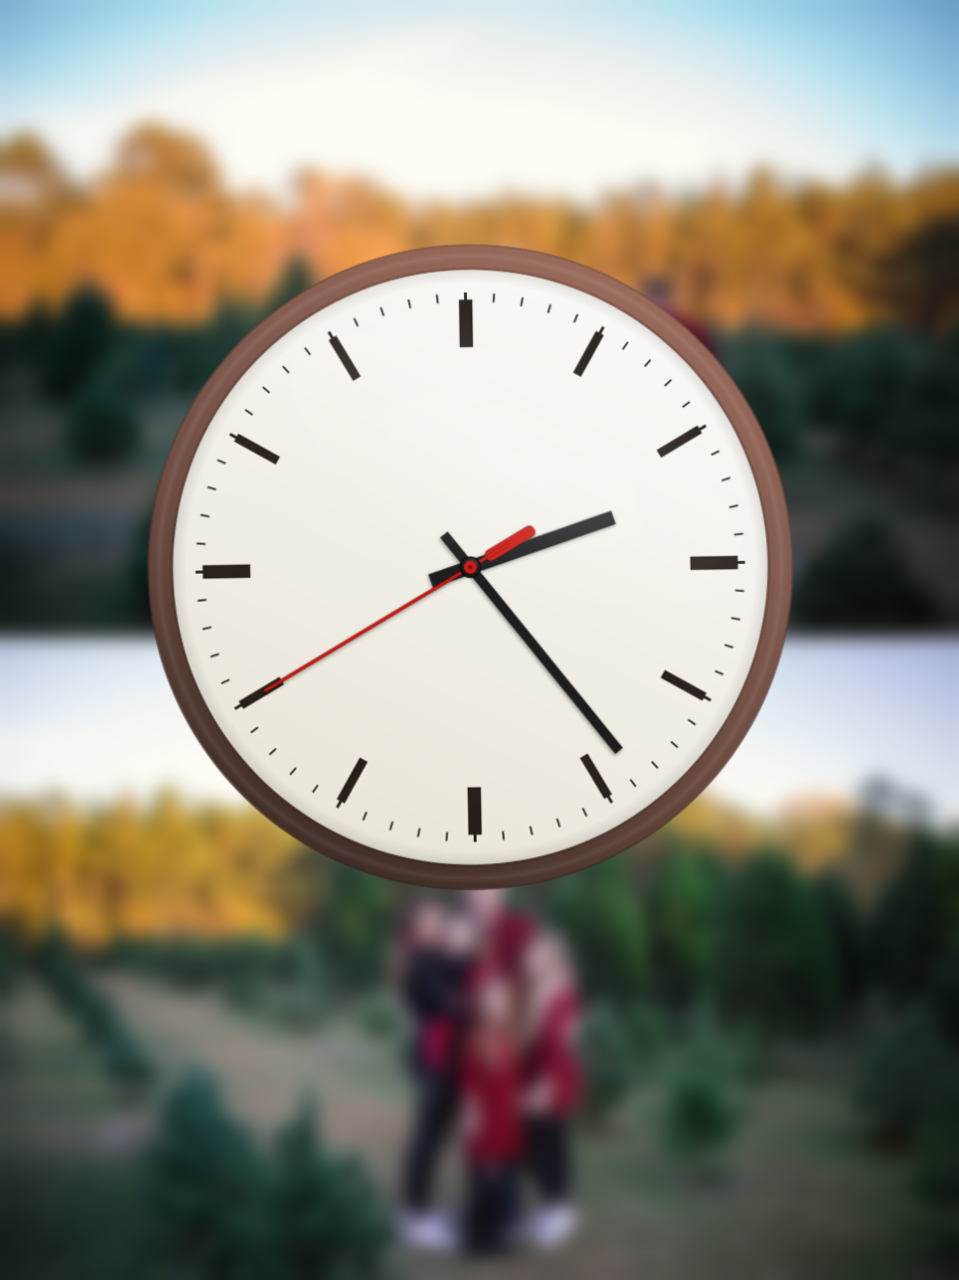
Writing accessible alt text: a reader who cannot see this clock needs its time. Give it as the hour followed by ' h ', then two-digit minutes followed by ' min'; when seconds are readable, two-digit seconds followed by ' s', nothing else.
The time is 2 h 23 min 40 s
